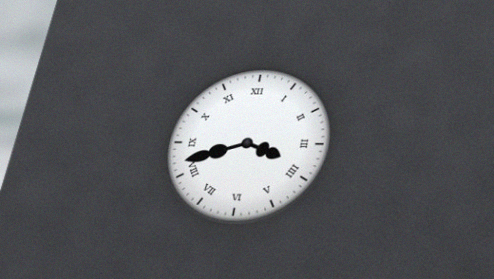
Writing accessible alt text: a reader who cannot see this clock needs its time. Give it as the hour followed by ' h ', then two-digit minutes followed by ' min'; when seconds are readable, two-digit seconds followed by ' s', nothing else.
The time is 3 h 42 min
